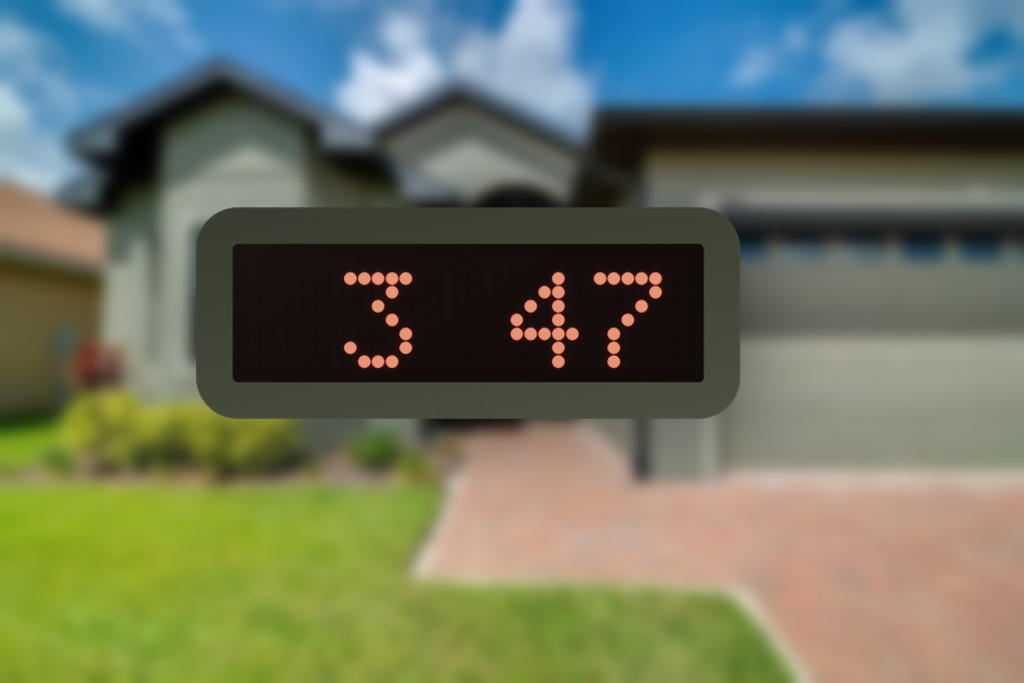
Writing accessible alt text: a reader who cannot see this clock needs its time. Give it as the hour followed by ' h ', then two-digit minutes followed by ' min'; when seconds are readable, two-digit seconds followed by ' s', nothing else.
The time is 3 h 47 min
